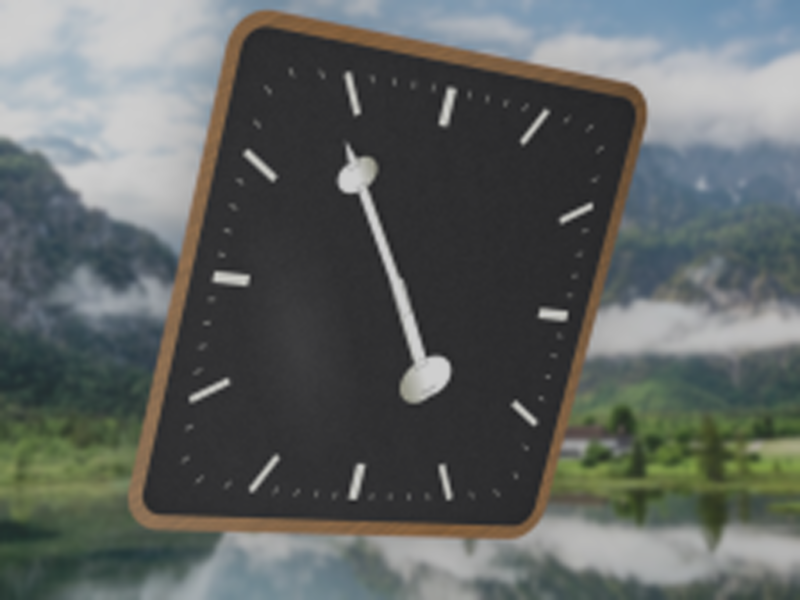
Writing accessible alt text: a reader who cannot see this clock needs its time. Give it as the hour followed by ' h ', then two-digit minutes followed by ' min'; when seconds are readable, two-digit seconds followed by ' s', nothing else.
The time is 4 h 54 min
